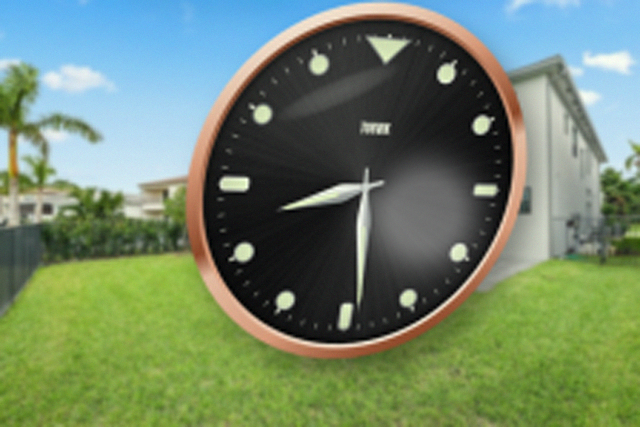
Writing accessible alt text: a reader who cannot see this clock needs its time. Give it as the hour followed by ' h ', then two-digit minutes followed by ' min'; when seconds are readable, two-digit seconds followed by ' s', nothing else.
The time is 8 h 29 min
